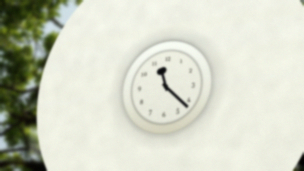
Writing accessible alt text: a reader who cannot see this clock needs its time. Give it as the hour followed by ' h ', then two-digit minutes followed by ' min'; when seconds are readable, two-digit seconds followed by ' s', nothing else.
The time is 11 h 22 min
